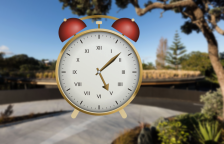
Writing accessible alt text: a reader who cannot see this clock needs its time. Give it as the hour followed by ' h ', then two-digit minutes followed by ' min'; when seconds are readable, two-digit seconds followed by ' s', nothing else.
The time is 5 h 08 min
